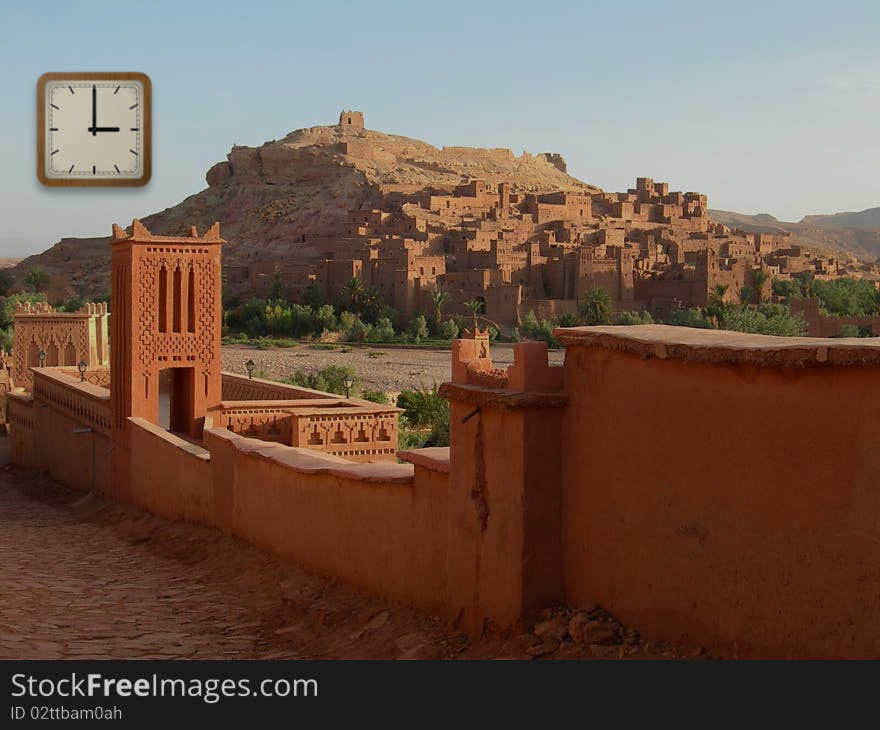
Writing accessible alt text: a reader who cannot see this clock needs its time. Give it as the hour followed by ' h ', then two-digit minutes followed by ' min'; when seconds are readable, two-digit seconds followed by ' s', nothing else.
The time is 3 h 00 min
